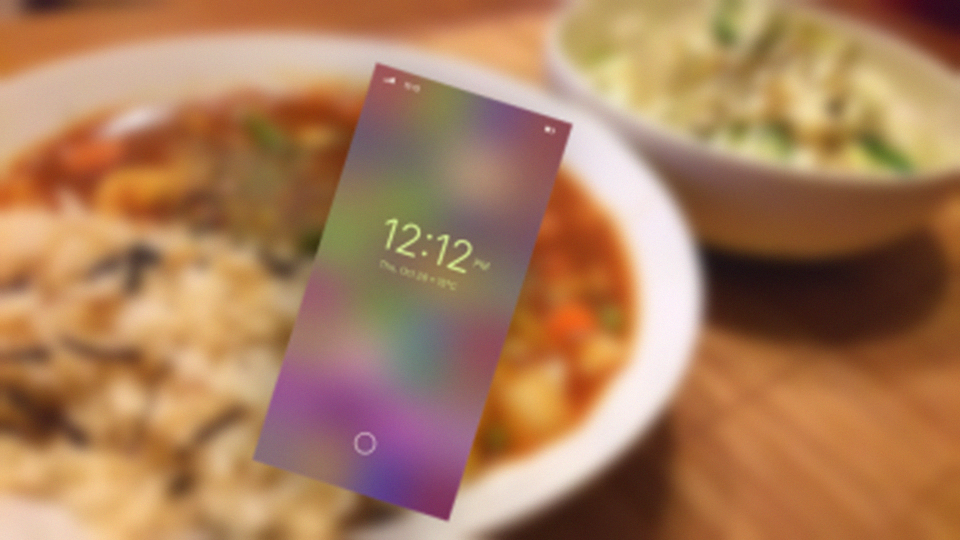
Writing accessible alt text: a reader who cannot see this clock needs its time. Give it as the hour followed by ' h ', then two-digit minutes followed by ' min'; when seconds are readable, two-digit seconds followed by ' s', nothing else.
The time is 12 h 12 min
